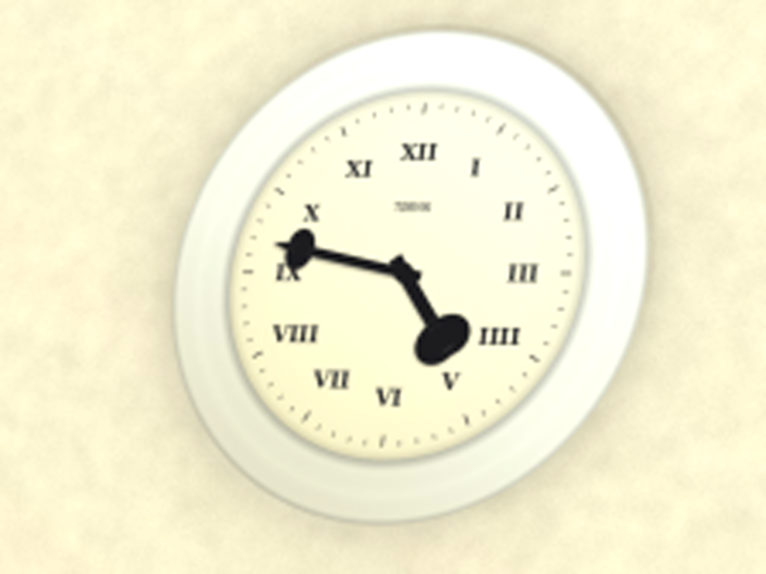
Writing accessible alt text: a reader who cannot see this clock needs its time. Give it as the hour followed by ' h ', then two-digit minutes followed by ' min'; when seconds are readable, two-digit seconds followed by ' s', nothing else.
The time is 4 h 47 min
